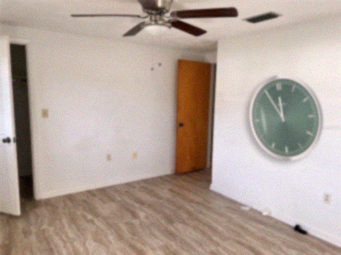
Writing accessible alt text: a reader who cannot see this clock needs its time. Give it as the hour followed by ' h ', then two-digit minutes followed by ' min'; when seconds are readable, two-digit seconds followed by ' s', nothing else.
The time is 11 h 55 min
